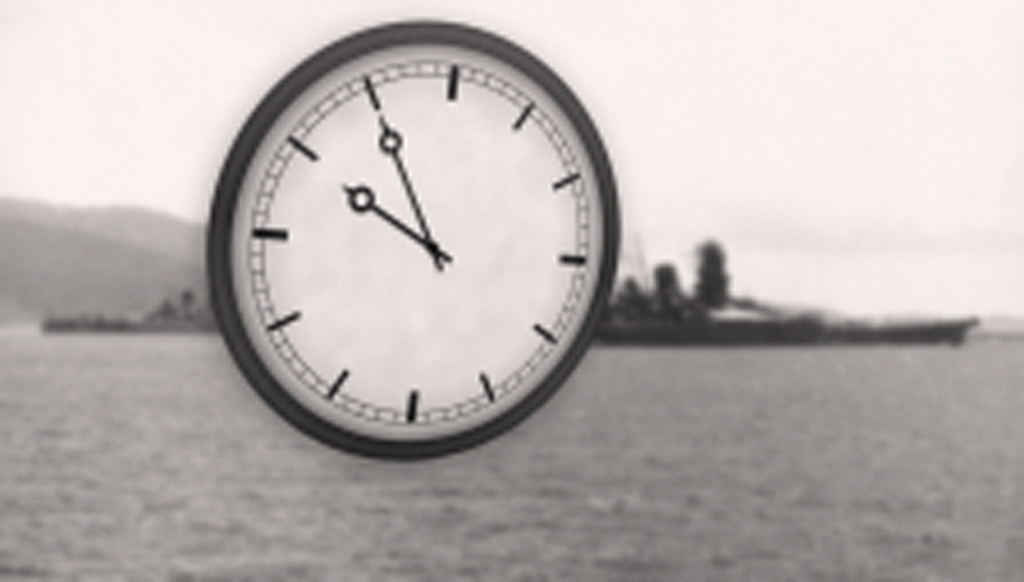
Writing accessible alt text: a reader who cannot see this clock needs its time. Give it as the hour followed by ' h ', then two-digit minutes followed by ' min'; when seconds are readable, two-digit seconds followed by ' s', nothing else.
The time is 9 h 55 min
